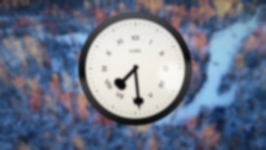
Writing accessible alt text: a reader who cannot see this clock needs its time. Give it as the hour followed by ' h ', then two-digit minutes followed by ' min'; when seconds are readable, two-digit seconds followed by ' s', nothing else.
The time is 7 h 29 min
